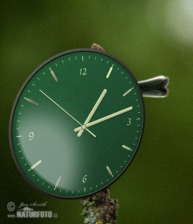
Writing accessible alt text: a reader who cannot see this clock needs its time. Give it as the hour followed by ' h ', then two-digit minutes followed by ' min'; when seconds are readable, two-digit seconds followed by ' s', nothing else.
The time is 1 h 12 min 52 s
